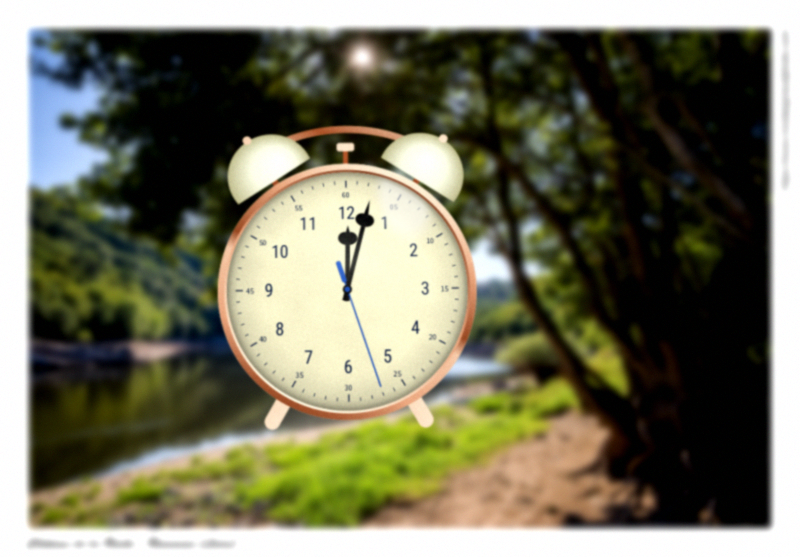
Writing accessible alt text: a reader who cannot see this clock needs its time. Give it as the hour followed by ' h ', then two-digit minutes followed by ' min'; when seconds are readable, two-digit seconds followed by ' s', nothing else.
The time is 12 h 02 min 27 s
